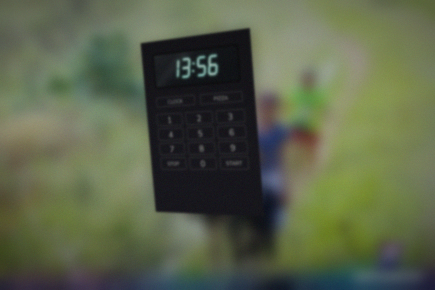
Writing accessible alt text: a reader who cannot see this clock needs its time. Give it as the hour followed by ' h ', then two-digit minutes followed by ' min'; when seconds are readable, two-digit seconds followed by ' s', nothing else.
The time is 13 h 56 min
